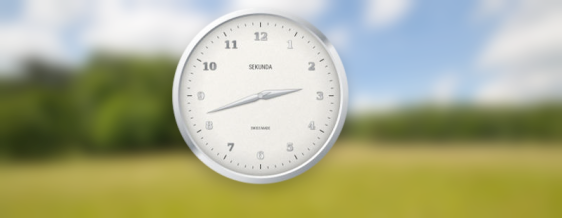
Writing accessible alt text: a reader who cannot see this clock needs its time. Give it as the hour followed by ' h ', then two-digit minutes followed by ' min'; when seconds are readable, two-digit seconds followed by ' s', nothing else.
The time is 2 h 42 min
